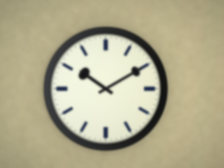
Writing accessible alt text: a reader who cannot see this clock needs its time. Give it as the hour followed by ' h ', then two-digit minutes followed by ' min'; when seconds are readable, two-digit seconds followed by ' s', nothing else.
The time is 10 h 10 min
